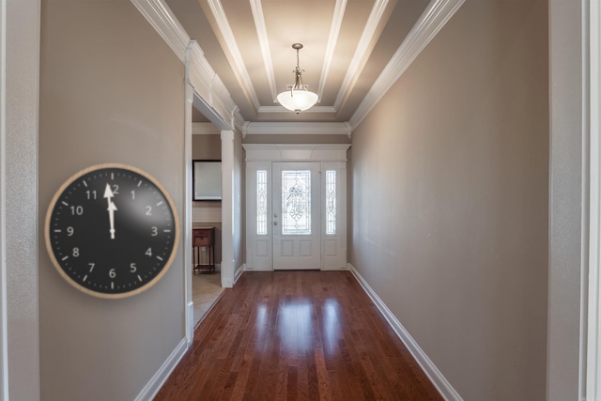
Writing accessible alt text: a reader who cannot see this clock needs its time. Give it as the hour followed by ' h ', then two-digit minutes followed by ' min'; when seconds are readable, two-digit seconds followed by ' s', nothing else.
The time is 11 h 59 min
